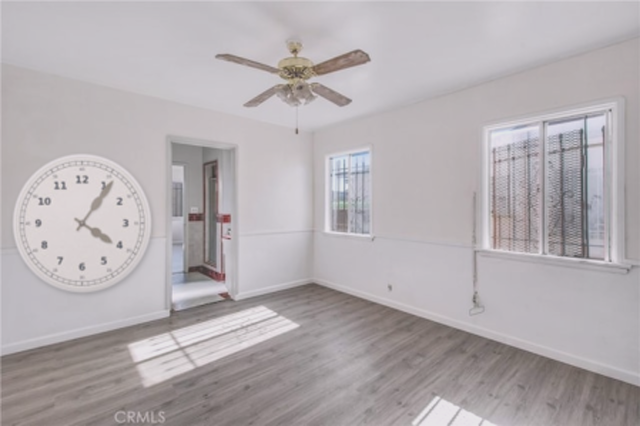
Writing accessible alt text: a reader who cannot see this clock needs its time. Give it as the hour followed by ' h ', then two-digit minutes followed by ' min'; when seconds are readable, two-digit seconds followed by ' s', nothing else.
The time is 4 h 06 min
